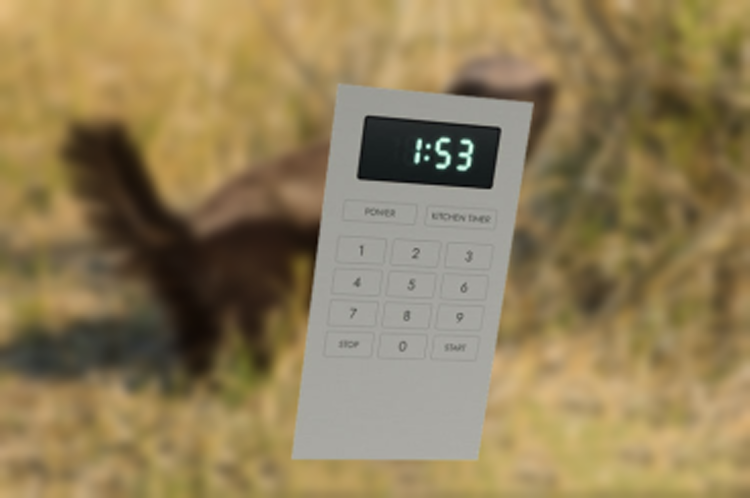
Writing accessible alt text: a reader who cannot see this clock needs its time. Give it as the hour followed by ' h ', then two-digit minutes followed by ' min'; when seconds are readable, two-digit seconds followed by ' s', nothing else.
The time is 1 h 53 min
